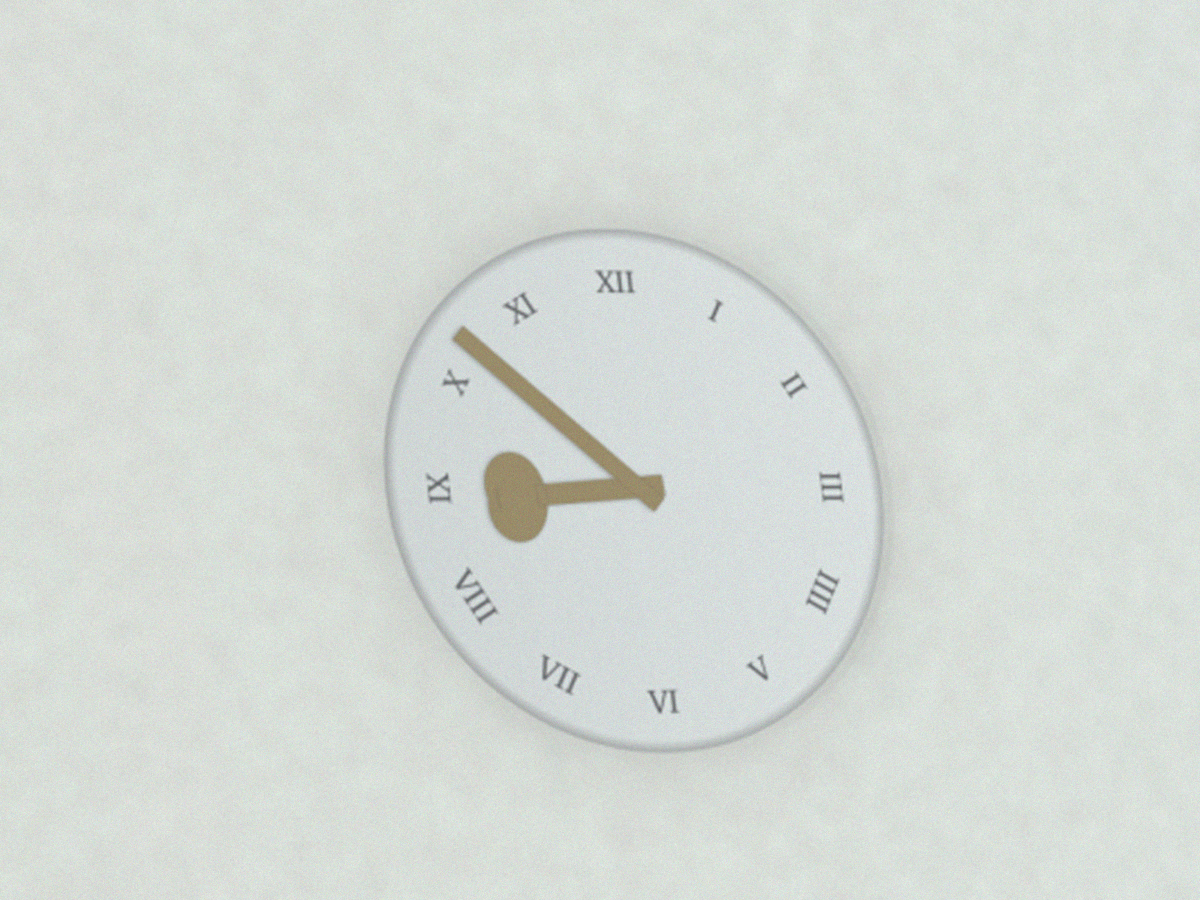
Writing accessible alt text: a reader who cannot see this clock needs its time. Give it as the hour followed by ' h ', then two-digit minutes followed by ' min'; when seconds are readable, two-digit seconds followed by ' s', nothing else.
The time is 8 h 52 min
